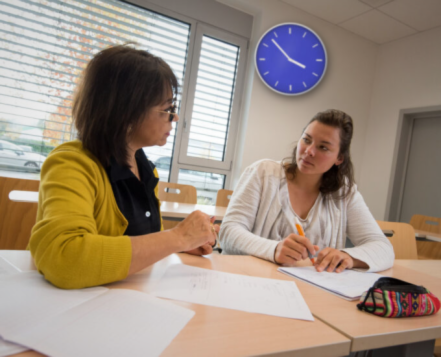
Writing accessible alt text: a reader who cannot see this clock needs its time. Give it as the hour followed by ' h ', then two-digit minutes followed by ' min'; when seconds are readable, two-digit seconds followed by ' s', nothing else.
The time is 3 h 53 min
